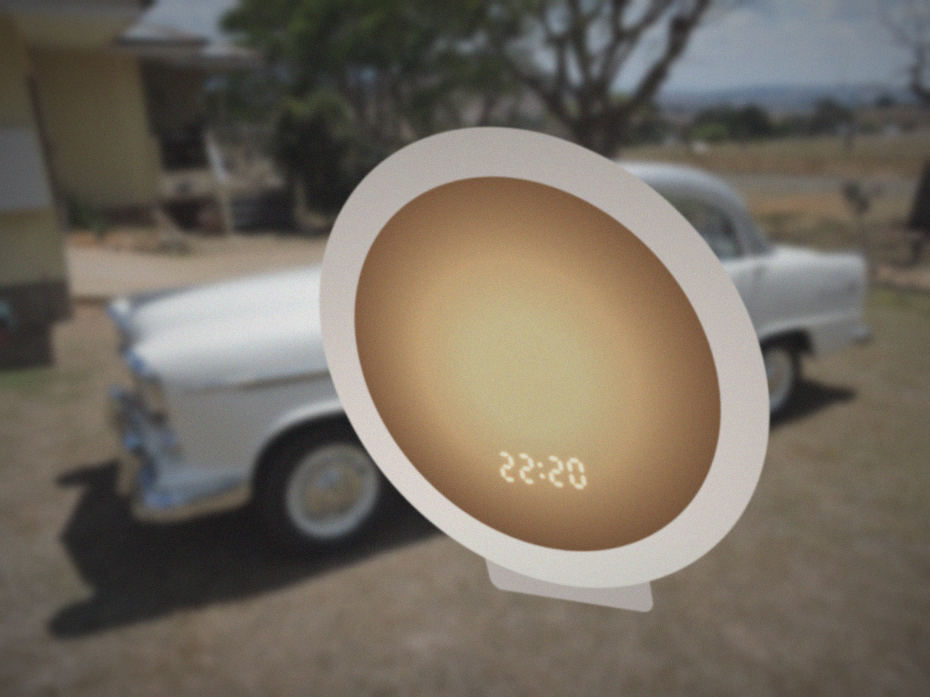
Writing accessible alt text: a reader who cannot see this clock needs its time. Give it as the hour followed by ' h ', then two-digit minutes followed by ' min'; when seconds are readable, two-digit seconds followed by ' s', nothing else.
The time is 22 h 20 min
